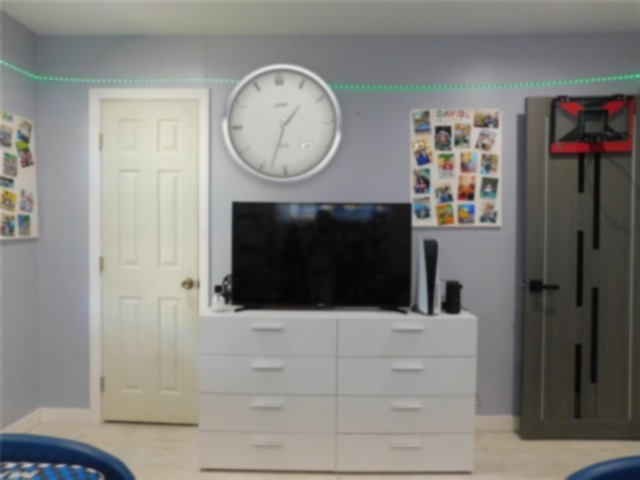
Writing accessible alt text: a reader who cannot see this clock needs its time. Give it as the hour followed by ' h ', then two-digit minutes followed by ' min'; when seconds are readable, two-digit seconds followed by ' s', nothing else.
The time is 1 h 33 min
